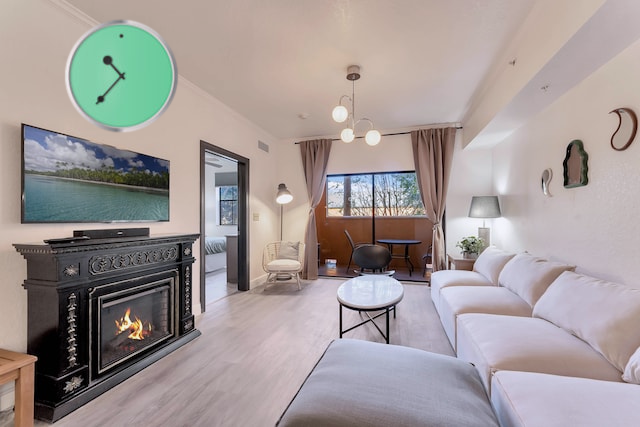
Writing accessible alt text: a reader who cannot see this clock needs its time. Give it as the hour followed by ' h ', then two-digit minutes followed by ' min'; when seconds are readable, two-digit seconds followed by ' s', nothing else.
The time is 10 h 37 min
